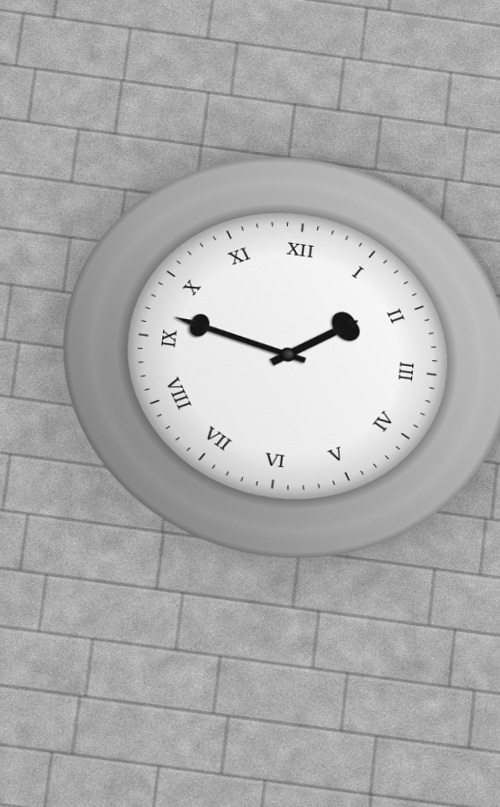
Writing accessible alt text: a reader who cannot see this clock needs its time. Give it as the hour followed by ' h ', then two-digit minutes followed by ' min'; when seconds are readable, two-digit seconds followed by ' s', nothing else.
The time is 1 h 47 min
